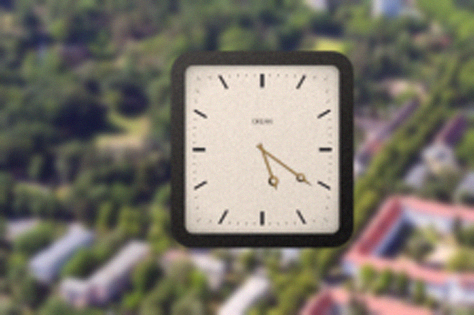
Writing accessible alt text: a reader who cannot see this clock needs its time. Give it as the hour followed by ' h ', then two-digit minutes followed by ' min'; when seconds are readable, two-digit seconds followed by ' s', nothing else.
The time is 5 h 21 min
